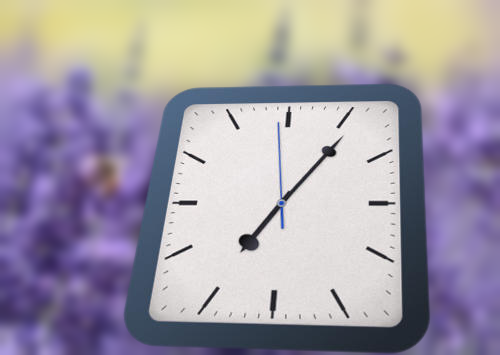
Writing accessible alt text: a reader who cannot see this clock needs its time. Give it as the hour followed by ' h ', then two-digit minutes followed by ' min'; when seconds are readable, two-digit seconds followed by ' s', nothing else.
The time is 7 h 05 min 59 s
